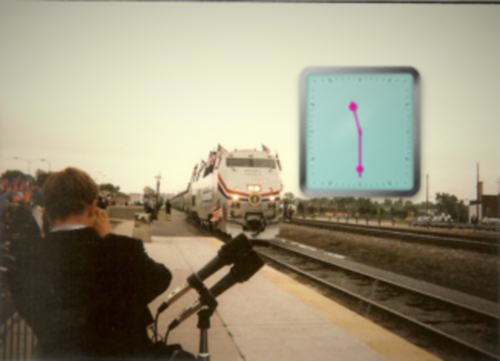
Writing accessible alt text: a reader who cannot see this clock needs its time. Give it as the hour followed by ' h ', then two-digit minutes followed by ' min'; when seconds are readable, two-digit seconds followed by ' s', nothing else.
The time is 11 h 30 min
